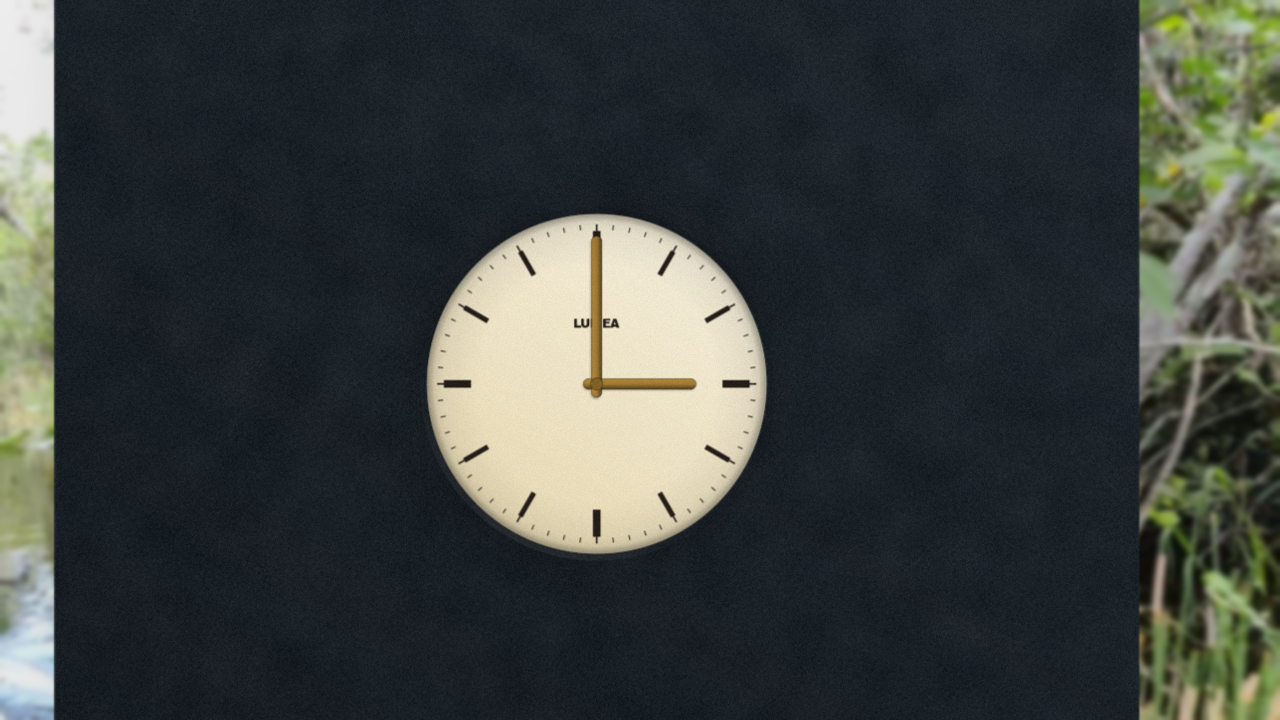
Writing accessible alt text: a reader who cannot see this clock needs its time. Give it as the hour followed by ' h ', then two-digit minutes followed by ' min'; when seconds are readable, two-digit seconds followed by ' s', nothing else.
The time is 3 h 00 min
